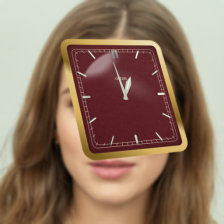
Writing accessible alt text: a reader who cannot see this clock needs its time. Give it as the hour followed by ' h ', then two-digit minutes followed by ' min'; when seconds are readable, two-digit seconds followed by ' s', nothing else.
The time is 12 h 59 min
